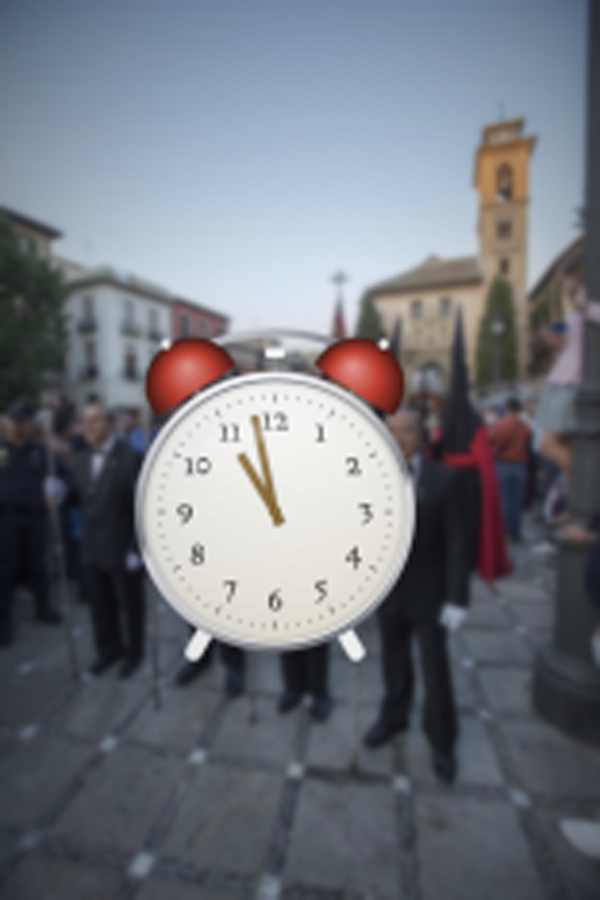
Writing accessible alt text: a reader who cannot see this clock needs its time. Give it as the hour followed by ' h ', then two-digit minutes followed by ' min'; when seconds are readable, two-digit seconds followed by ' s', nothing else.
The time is 10 h 58 min
